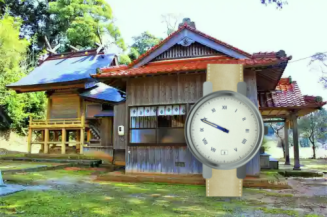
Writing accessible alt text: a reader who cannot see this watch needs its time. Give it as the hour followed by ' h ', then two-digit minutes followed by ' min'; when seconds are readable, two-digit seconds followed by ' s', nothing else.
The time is 9 h 49 min
